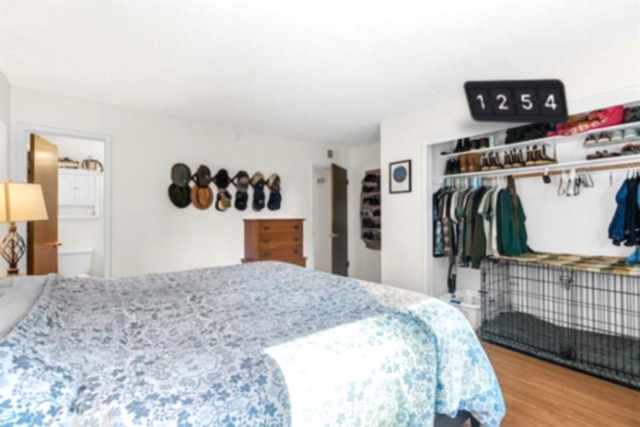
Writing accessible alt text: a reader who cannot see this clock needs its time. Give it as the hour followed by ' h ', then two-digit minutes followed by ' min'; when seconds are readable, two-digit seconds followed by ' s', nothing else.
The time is 12 h 54 min
